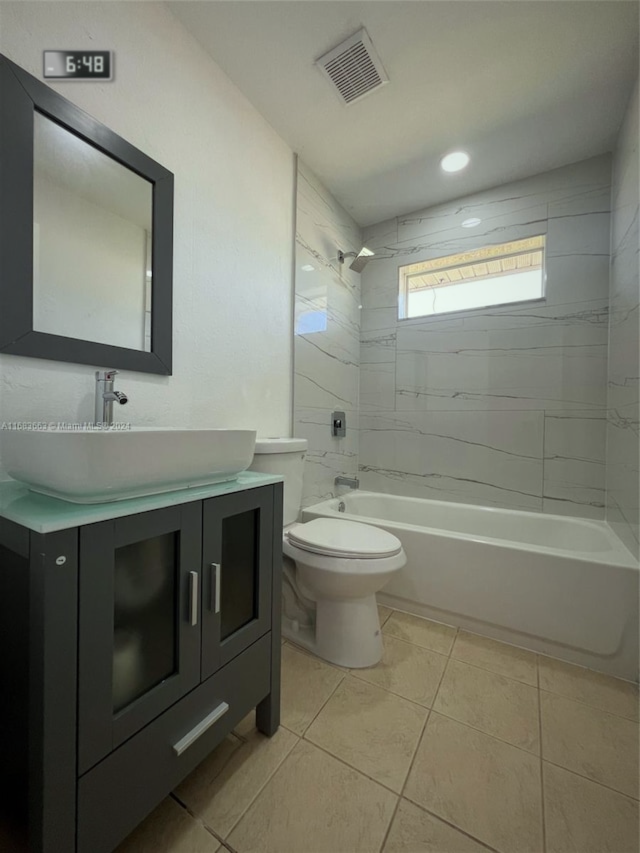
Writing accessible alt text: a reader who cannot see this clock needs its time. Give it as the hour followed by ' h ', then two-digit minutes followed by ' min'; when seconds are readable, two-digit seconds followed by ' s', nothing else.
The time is 6 h 48 min
